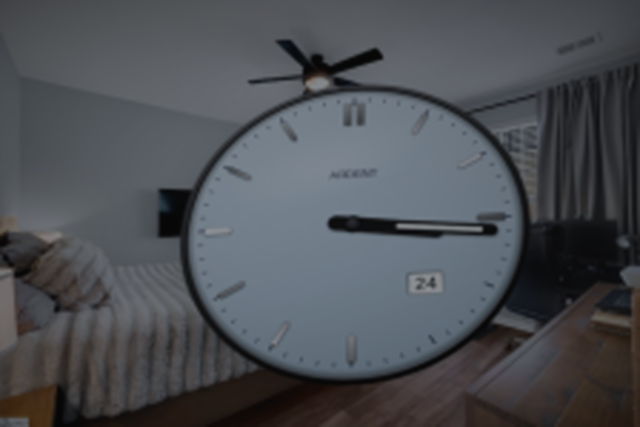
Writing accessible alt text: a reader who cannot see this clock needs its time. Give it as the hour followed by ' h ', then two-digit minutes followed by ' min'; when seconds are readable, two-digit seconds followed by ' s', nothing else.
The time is 3 h 16 min
